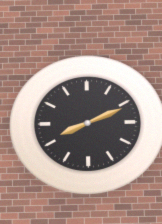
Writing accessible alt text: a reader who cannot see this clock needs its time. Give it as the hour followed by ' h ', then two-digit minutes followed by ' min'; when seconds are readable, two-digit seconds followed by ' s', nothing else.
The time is 8 h 11 min
